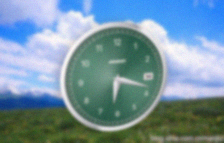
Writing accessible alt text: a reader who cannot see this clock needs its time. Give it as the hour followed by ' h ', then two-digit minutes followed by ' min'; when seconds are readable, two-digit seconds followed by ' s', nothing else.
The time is 6 h 18 min
